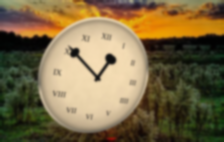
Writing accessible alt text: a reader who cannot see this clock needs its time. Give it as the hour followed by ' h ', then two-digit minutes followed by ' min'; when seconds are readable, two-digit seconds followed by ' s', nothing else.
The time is 12 h 51 min
